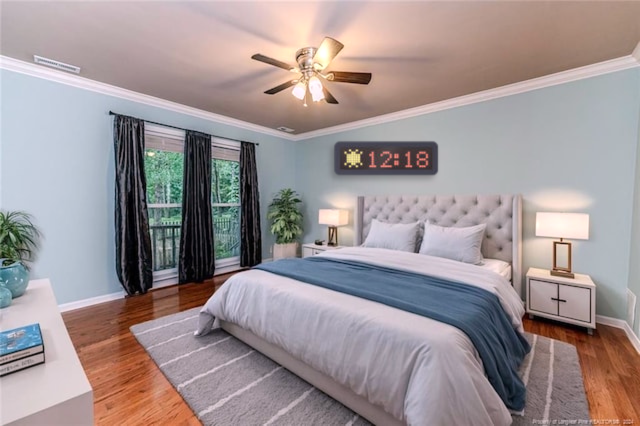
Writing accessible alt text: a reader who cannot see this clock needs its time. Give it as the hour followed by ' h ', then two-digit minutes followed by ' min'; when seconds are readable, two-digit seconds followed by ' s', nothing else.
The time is 12 h 18 min
